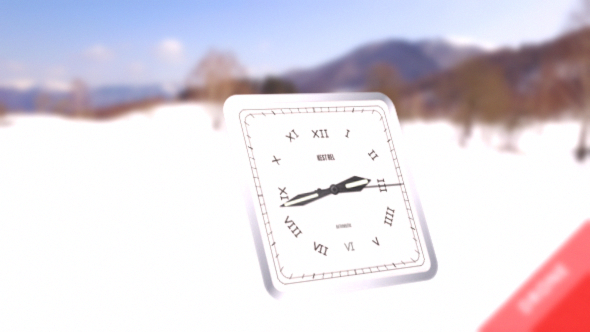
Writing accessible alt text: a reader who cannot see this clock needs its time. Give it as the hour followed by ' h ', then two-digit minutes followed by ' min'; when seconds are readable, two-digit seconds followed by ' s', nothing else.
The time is 2 h 43 min 15 s
